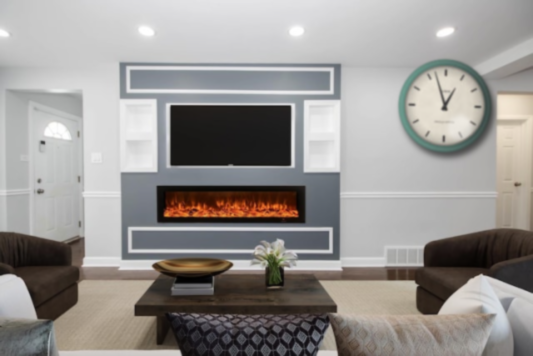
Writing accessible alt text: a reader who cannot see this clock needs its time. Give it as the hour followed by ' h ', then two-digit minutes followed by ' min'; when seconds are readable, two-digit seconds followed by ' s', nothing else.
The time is 12 h 57 min
